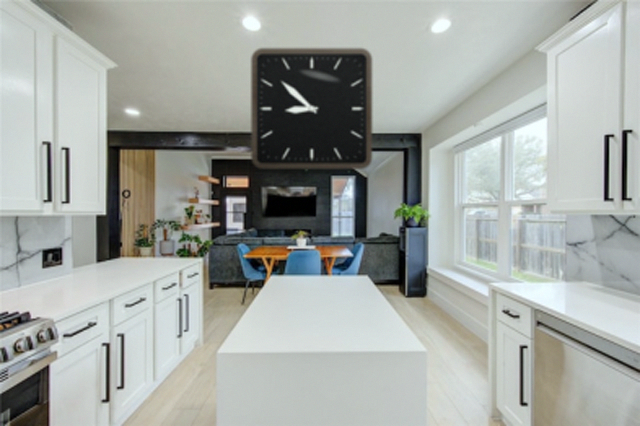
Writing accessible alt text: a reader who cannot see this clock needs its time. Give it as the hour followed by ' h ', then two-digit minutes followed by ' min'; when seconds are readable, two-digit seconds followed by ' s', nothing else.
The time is 8 h 52 min
